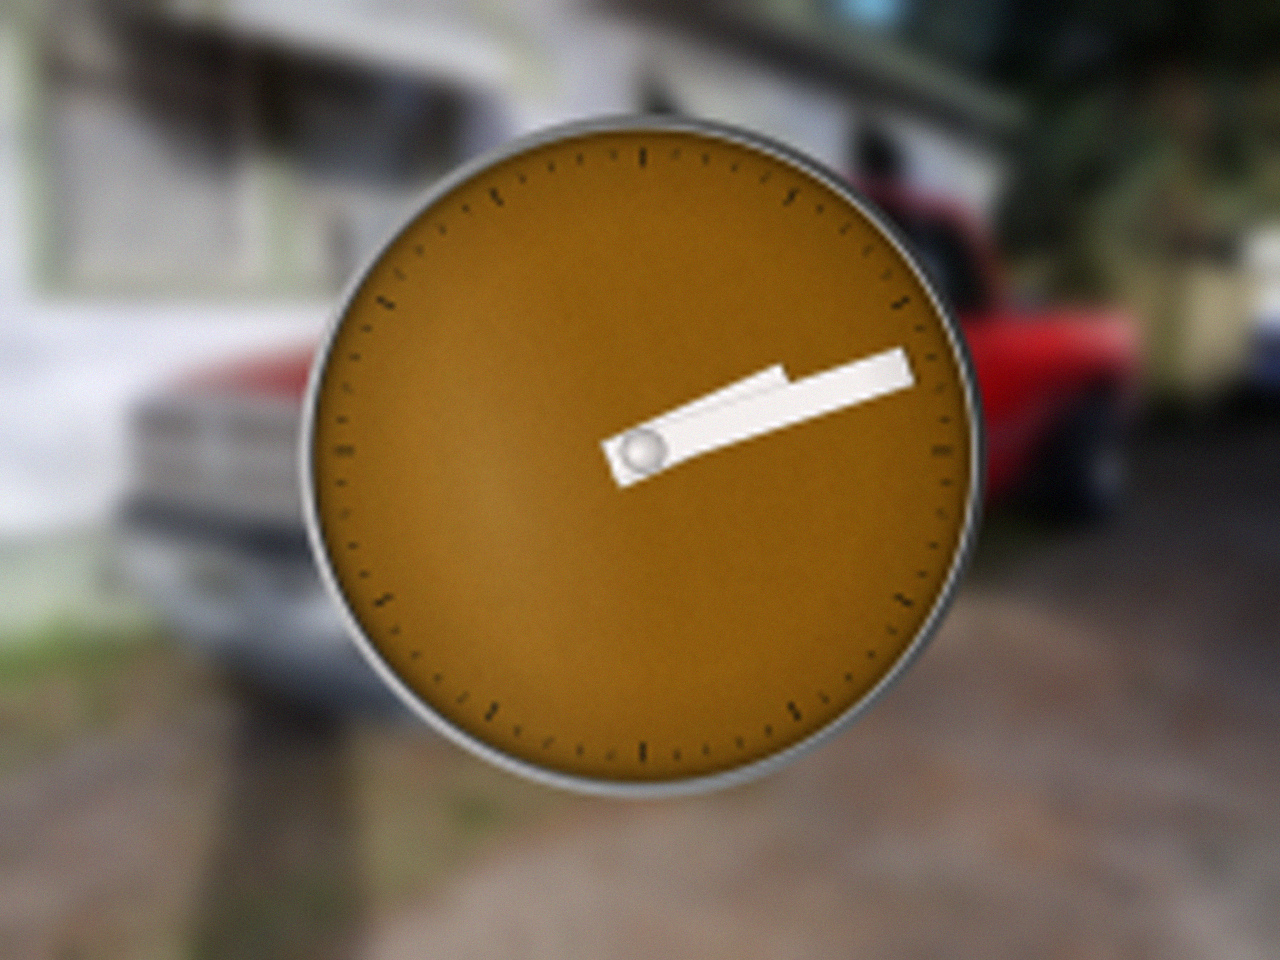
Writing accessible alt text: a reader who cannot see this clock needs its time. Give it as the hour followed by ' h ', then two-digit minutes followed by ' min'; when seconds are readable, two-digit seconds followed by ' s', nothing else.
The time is 2 h 12 min
